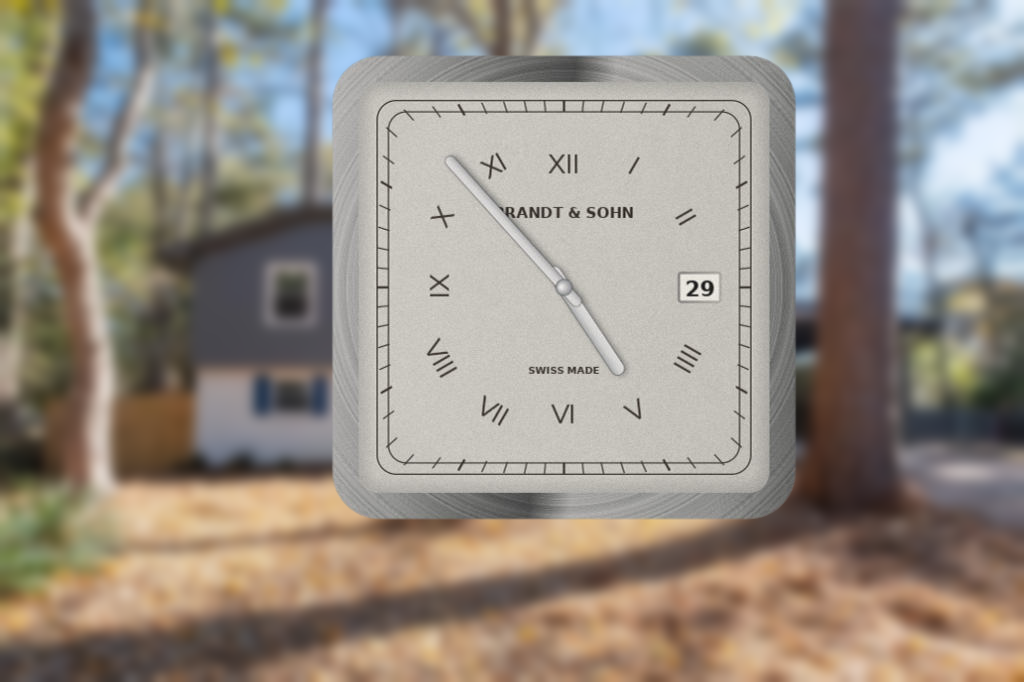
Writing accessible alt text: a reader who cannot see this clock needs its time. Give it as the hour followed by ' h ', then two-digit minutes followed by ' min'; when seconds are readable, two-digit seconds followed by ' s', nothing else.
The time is 4 h 53 min
